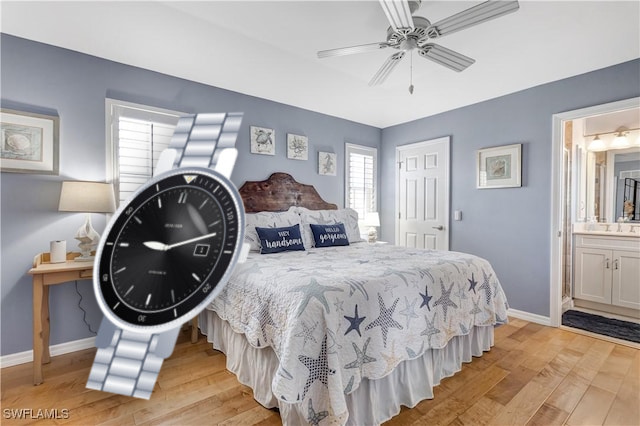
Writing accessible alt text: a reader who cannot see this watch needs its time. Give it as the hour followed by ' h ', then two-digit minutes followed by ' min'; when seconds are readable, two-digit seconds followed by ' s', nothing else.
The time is 9 h 12 min
